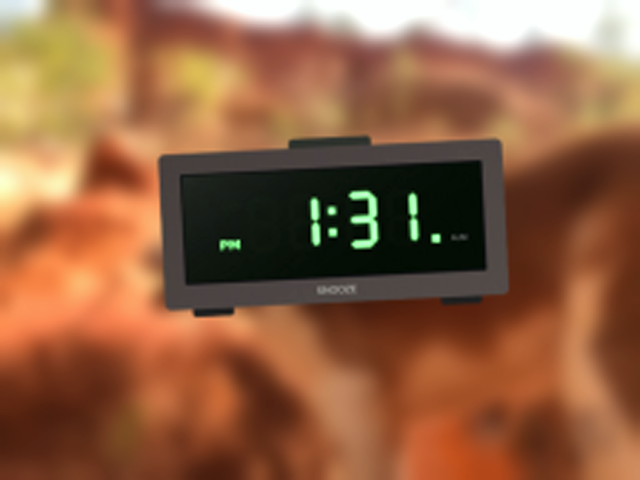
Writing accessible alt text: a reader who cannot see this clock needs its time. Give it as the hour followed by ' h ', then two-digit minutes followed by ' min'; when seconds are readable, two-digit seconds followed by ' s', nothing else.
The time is 1 h 31 min
